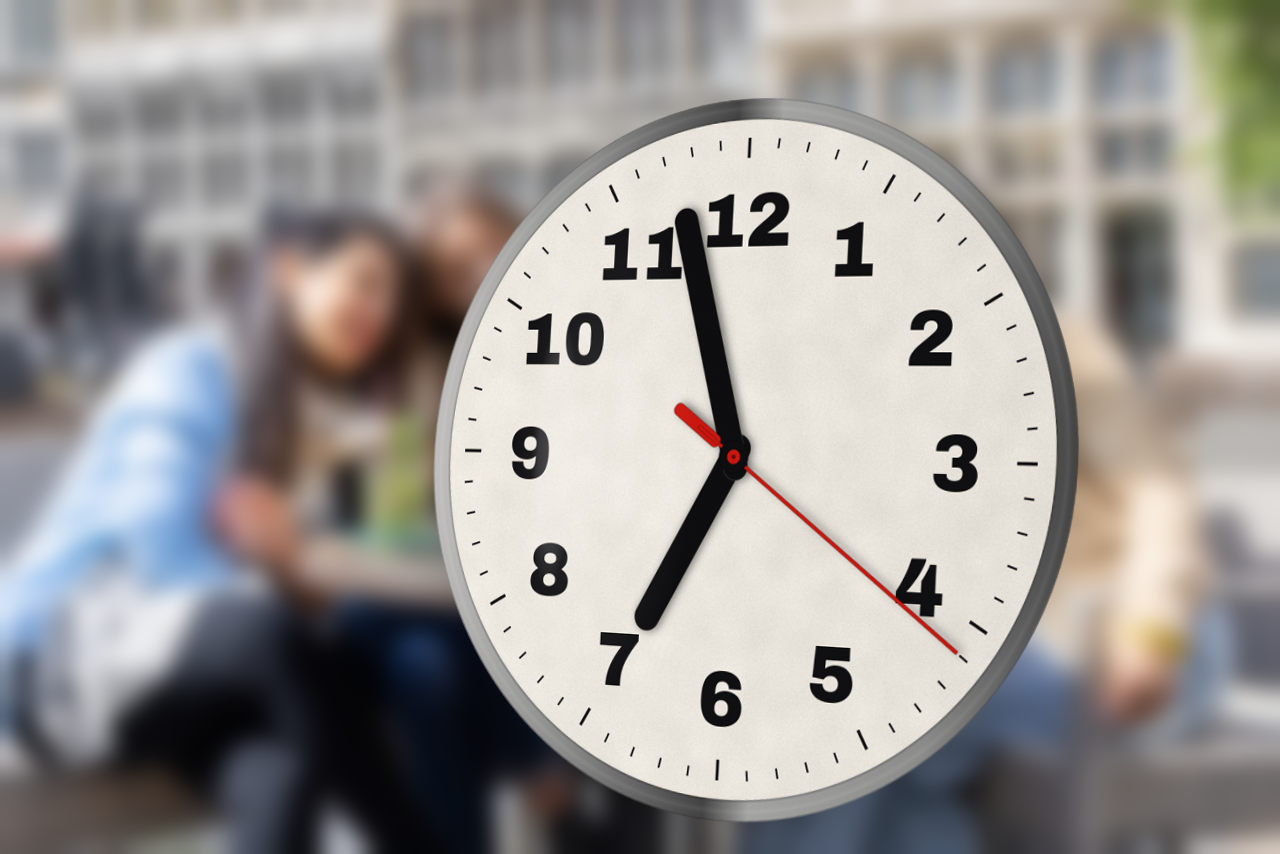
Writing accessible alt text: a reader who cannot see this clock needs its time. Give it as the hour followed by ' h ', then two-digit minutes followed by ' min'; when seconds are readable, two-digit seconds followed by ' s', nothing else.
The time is 6 h 57 min 21 s
